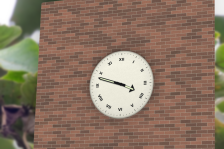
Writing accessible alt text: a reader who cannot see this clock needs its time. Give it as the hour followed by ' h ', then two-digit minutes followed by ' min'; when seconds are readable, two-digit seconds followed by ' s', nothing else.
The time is 3 h 48 min
